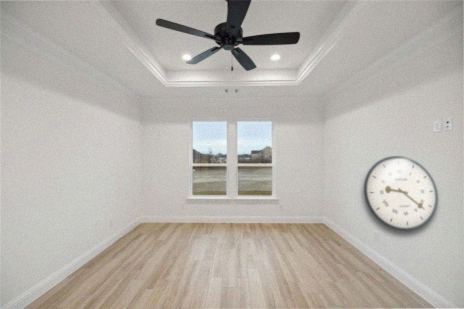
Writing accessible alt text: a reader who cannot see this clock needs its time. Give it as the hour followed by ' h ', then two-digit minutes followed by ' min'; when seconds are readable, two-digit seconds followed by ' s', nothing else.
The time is 9 h 22 min
